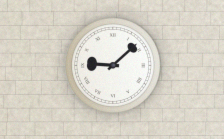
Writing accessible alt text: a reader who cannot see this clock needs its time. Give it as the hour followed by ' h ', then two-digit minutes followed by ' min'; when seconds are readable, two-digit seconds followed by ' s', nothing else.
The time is 9 h 08 min
